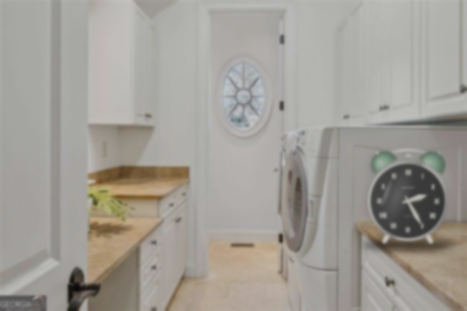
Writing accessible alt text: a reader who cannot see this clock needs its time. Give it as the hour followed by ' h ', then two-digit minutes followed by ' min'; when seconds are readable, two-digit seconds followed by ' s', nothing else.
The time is 2 h 25 min
